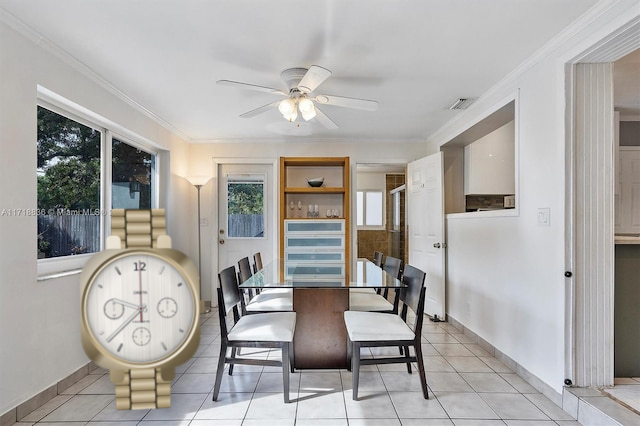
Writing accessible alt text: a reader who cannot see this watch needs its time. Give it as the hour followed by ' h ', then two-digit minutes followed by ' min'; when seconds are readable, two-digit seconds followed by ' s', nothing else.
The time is 9 h 38 min
